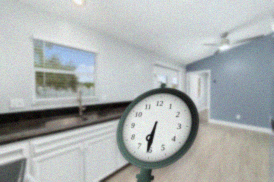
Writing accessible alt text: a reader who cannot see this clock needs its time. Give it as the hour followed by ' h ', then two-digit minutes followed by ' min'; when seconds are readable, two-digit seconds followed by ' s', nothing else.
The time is 6 h 31 min
